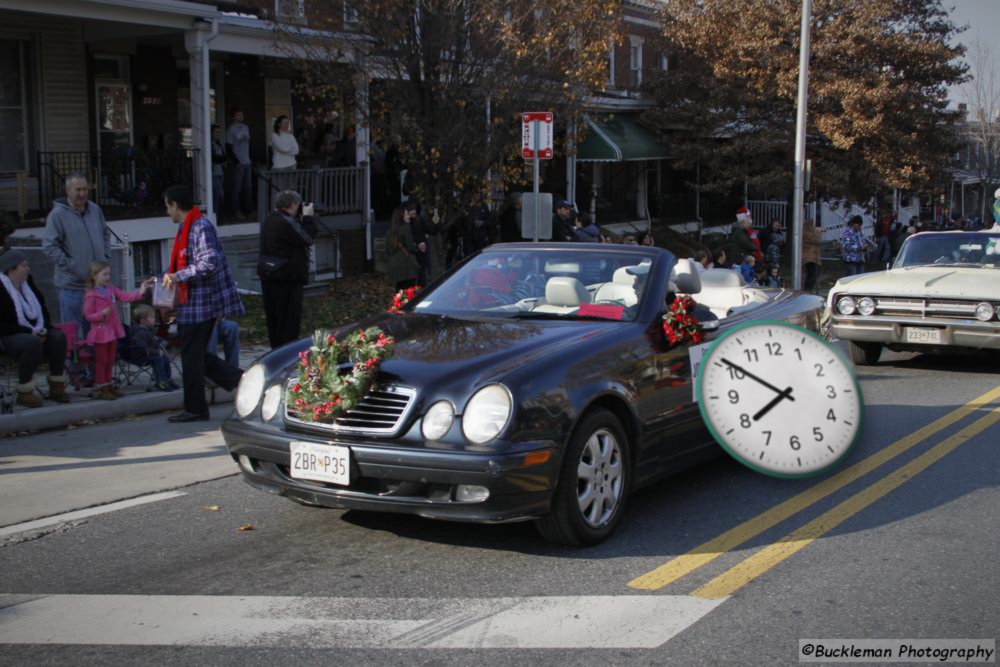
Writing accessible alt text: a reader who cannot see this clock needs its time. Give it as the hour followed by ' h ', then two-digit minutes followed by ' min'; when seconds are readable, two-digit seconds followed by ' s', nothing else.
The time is 7 h 51 min
